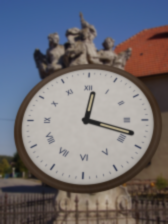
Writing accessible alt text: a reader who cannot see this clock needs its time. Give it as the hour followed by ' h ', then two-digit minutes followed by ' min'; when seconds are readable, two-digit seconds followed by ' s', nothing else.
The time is 12 h 18 min
